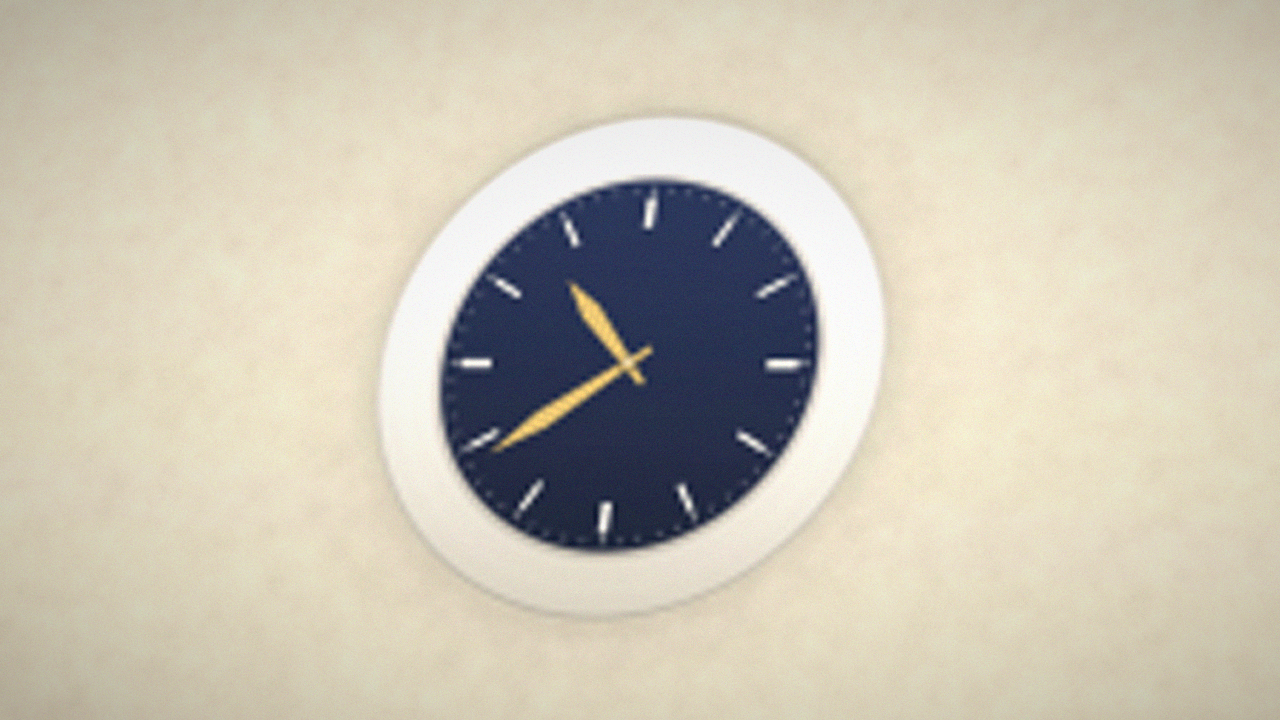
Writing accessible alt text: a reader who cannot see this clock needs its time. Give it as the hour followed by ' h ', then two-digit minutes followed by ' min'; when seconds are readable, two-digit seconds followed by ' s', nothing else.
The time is 10 h 39 min
